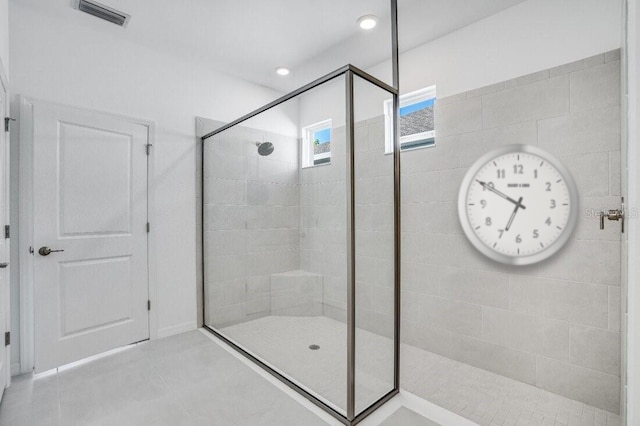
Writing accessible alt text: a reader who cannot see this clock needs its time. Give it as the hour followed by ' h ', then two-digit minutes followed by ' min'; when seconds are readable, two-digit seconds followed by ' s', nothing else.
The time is 6 h 50 min
